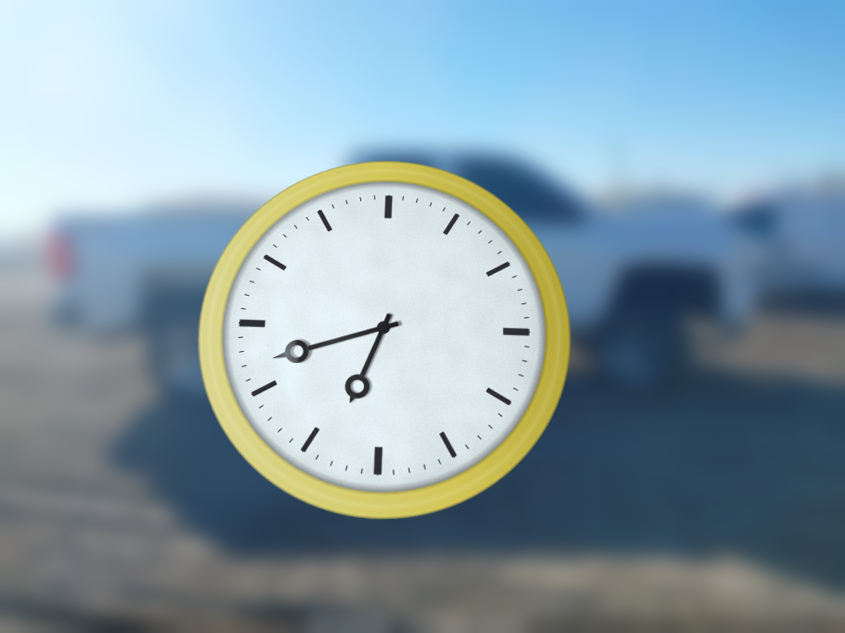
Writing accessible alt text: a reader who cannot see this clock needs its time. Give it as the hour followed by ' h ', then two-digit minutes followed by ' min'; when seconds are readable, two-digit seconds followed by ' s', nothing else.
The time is 6 h 42 min
